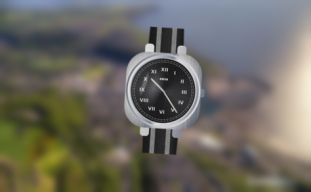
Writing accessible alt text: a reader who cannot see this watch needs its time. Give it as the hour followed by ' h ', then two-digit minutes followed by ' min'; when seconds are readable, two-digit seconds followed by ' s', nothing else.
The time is 10 h 24 min
